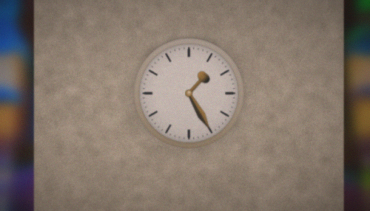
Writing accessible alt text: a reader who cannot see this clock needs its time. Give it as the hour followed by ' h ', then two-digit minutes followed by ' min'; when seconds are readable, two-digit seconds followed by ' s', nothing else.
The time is 1 h 25 min
